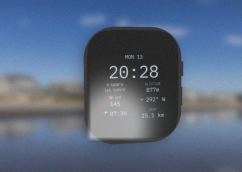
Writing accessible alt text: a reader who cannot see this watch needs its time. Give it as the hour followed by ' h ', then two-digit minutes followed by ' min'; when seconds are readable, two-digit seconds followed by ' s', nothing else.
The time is 20 h 28 min
